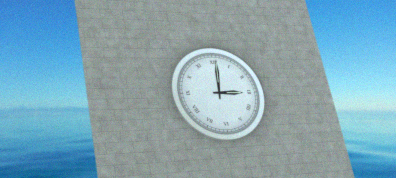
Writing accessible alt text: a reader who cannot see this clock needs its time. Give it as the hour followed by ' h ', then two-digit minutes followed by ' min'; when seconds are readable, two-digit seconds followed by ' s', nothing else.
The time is 3 h 01 min
